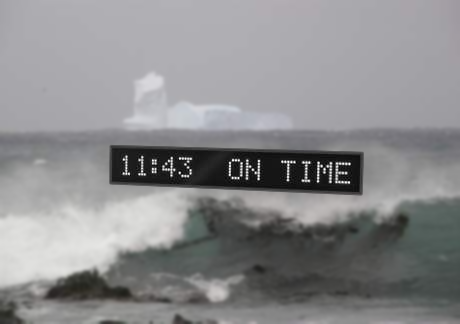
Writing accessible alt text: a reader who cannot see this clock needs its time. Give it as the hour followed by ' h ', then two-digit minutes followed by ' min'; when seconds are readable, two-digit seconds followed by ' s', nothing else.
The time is 11 h 43 min
